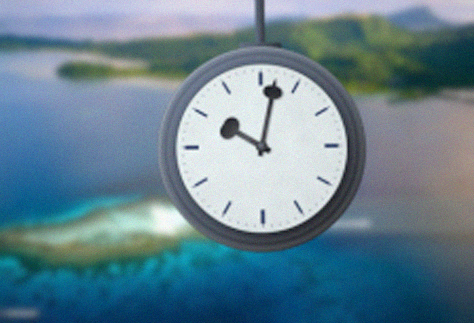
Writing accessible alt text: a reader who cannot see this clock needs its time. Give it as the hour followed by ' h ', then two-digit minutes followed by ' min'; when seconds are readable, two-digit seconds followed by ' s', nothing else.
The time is 10 h 02 min
